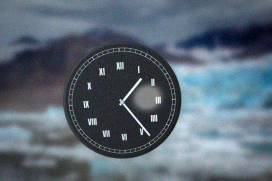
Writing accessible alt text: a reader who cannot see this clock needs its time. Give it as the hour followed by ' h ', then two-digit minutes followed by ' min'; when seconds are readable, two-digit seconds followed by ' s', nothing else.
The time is 1 h 24 min
